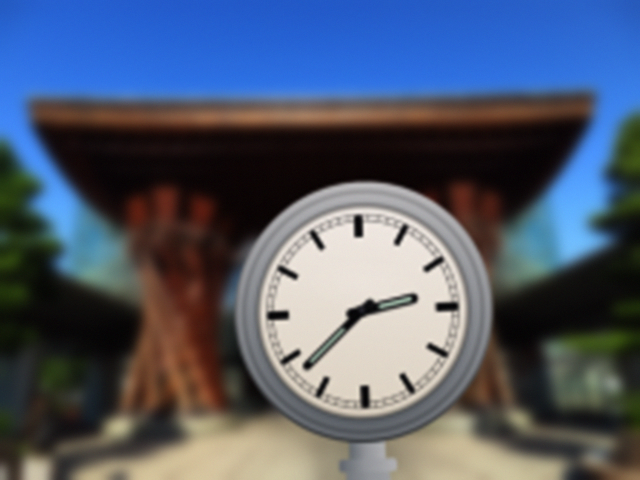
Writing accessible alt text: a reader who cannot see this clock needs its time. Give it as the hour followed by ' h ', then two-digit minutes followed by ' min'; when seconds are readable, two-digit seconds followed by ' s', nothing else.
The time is 2 h 38 min
